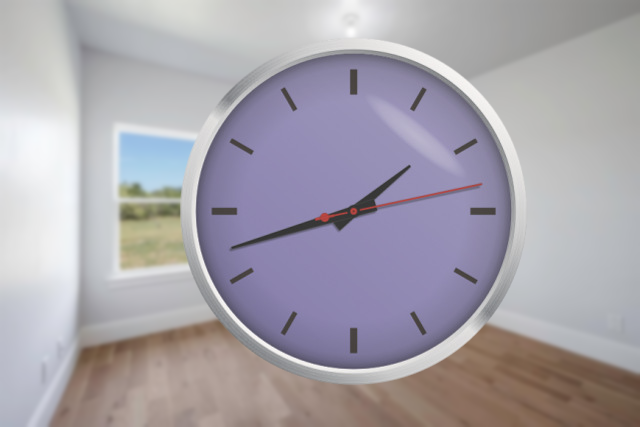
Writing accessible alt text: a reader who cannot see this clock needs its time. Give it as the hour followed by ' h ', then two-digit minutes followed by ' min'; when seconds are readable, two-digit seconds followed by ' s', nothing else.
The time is 1 h 42 min 13 s
